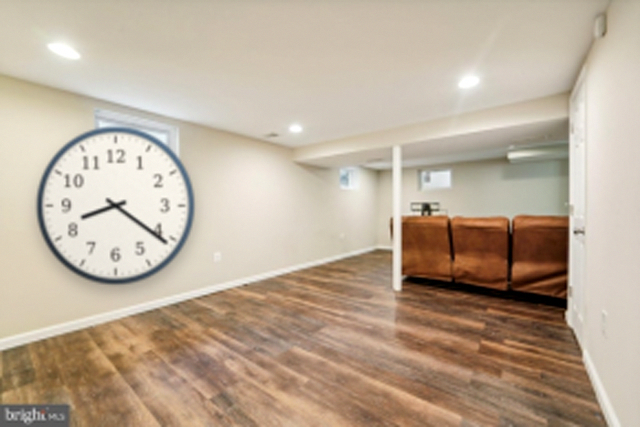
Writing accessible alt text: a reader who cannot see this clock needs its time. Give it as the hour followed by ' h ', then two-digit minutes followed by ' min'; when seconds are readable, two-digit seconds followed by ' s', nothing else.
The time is 8 h 21 min
